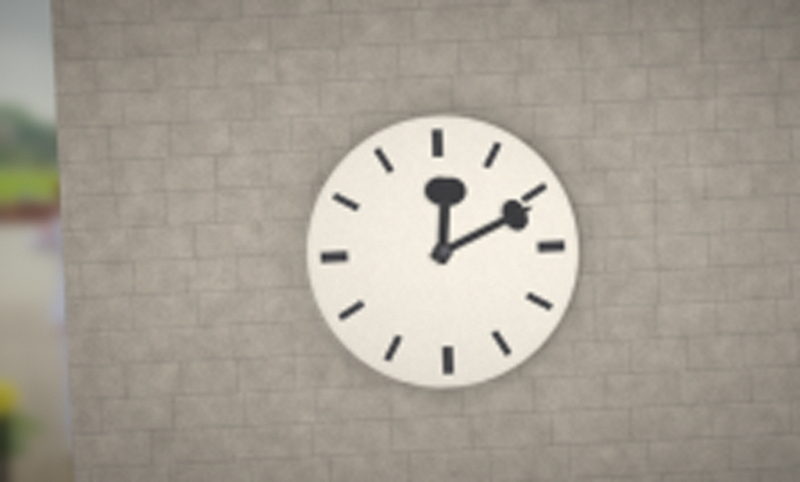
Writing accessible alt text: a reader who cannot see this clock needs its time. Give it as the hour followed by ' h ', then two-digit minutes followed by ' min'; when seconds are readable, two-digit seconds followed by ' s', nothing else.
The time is 12 h 11 min
